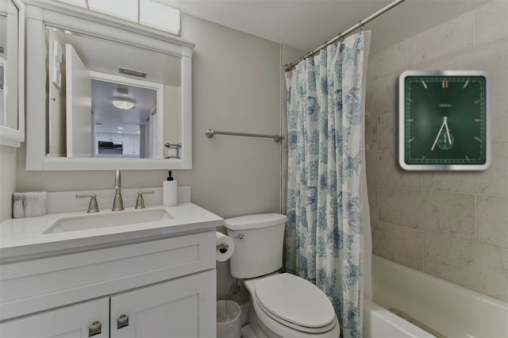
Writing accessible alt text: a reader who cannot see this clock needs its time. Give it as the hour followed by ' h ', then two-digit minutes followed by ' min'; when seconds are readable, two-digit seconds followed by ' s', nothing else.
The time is 5 h 34 min
